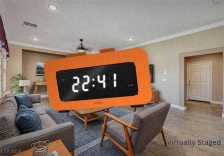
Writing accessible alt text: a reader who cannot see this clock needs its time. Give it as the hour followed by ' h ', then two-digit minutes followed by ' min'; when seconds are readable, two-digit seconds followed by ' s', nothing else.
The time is 22 h 41 min
